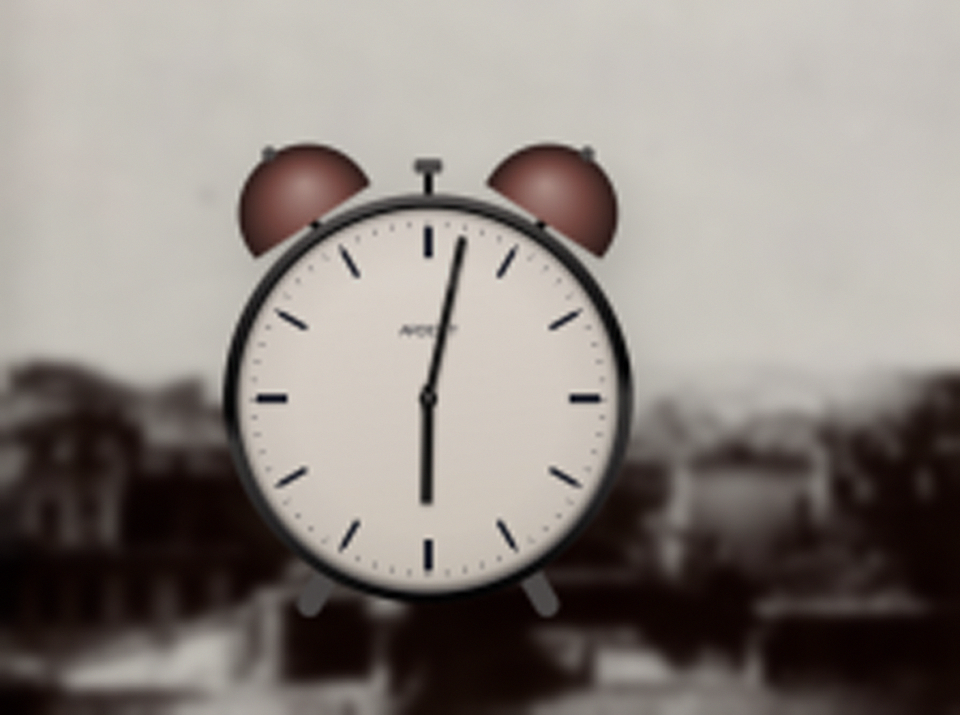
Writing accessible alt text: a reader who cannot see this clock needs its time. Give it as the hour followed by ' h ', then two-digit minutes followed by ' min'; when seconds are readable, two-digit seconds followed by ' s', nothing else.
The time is 6 h 02 min
